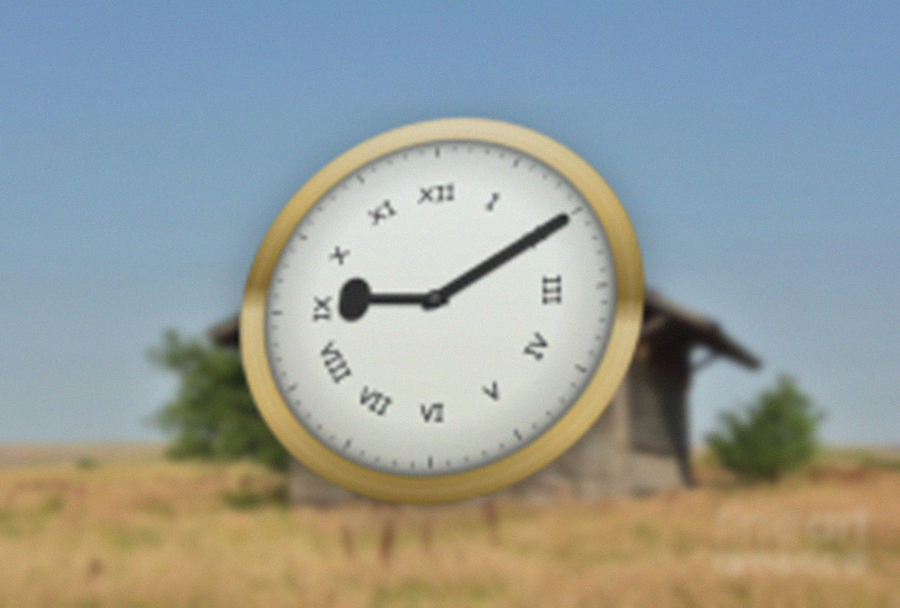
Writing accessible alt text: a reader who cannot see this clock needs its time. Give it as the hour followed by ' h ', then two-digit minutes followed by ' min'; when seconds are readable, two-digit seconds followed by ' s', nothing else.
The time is 9 h 10 min
